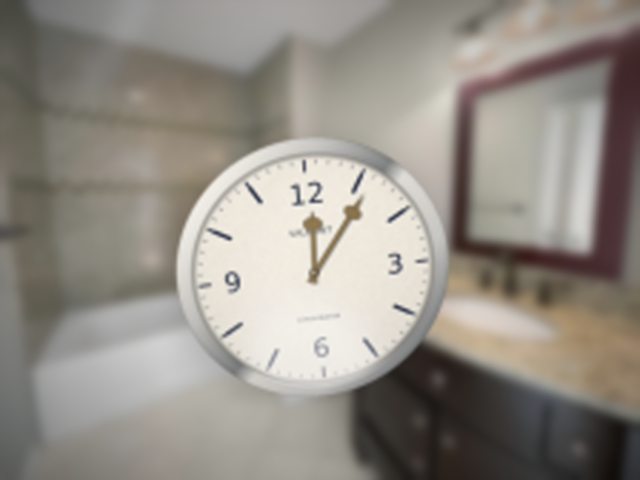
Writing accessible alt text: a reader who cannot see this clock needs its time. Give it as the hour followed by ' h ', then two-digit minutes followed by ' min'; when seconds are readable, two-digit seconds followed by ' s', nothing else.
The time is 12 h 06 min
